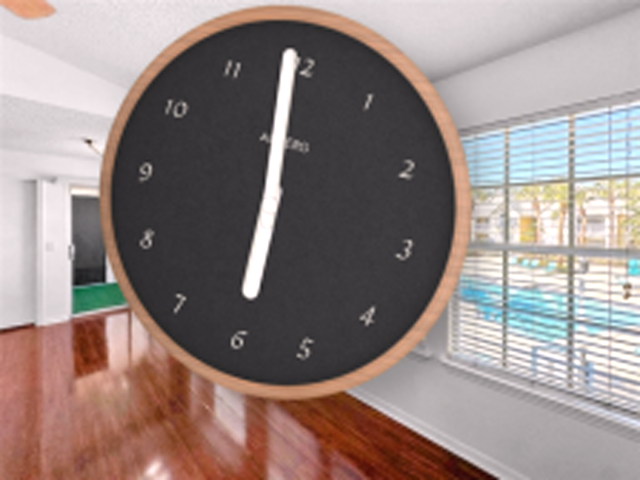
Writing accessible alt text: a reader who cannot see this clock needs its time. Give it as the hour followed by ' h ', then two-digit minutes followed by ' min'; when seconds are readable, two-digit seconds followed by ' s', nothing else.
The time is 5 h 59 min
